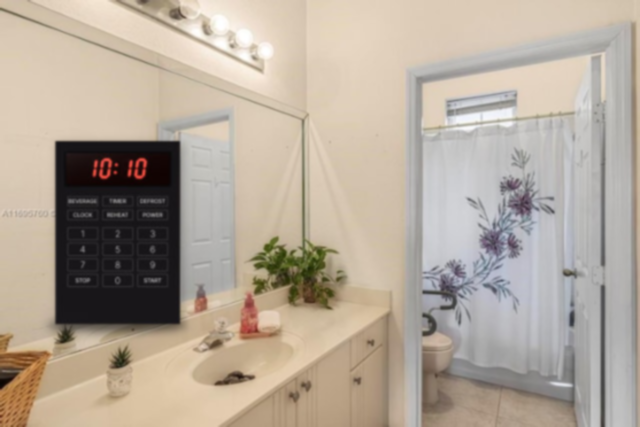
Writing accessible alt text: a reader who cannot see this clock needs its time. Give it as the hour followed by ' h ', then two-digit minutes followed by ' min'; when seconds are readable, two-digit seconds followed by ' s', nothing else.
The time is 10 h 10 min
